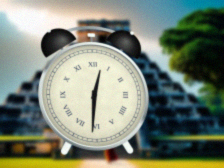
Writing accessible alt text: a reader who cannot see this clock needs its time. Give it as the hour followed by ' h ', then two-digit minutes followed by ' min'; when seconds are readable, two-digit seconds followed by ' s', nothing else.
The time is 12 h 31 min
